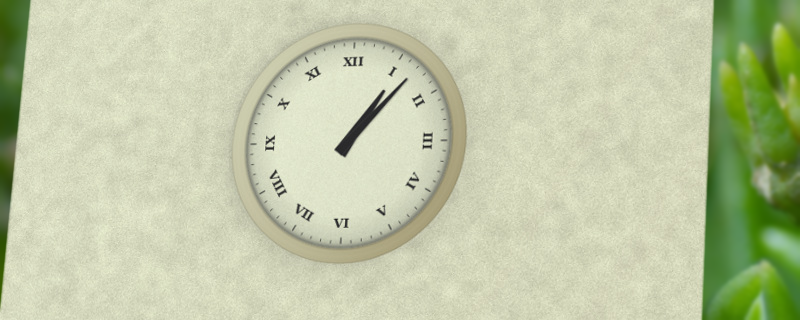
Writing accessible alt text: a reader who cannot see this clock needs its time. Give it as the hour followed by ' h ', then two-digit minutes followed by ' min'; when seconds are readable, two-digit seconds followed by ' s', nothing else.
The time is 1 h 07 min
